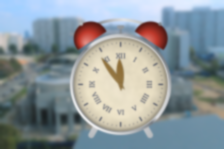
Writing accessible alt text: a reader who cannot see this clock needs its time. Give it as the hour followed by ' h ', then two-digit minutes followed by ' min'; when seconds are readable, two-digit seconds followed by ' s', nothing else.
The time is 11 h 54 min
